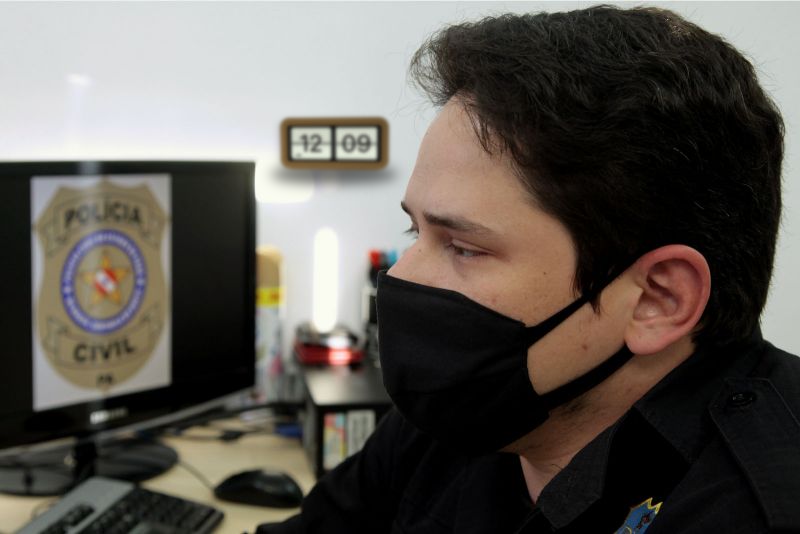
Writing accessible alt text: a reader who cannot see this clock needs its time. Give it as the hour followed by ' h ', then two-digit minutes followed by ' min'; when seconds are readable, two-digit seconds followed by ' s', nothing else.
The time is 12 h 09 min
